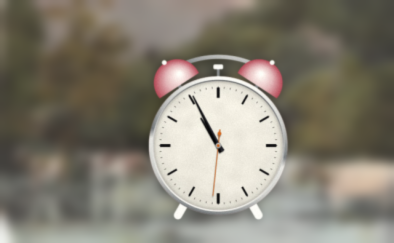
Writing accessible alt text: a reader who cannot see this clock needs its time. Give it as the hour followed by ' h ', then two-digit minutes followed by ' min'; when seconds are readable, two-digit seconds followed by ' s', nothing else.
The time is 10 h 55 min 31 s
